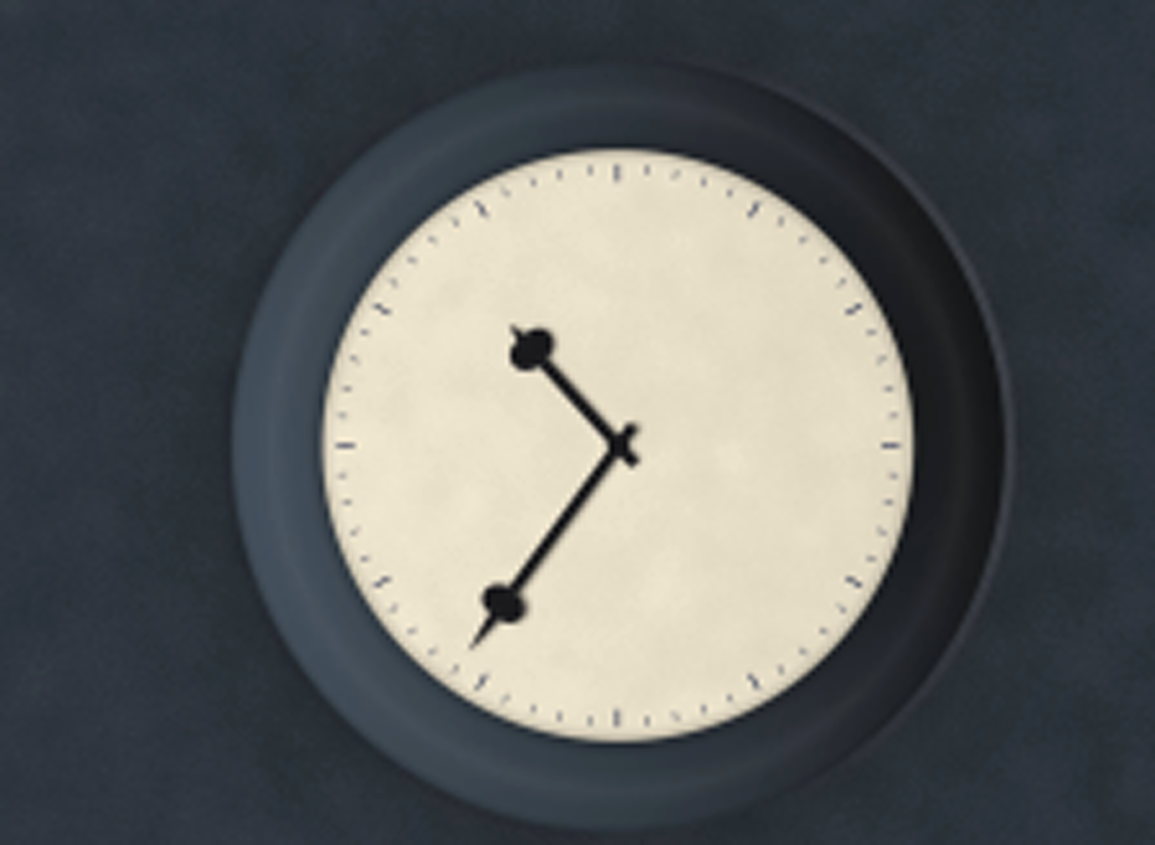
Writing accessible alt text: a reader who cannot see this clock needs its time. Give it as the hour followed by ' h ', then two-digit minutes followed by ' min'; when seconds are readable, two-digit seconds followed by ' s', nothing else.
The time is 10 h 36 min
